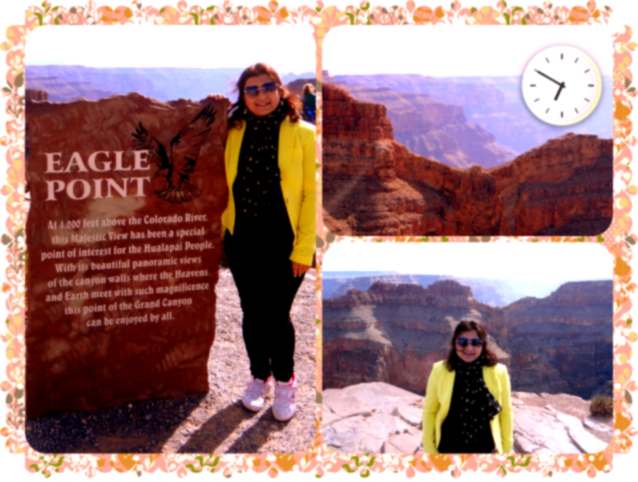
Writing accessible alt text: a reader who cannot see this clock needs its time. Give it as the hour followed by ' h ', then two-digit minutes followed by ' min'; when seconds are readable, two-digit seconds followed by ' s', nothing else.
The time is 6 h 50 min
